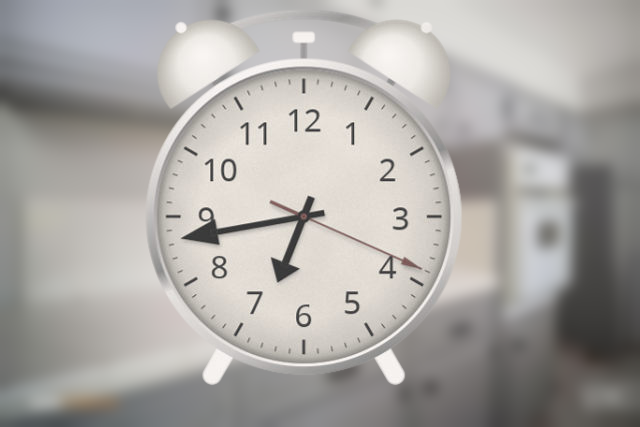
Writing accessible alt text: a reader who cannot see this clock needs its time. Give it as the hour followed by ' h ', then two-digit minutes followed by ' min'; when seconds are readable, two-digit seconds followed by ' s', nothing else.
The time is 6 h 43 min 19 s
